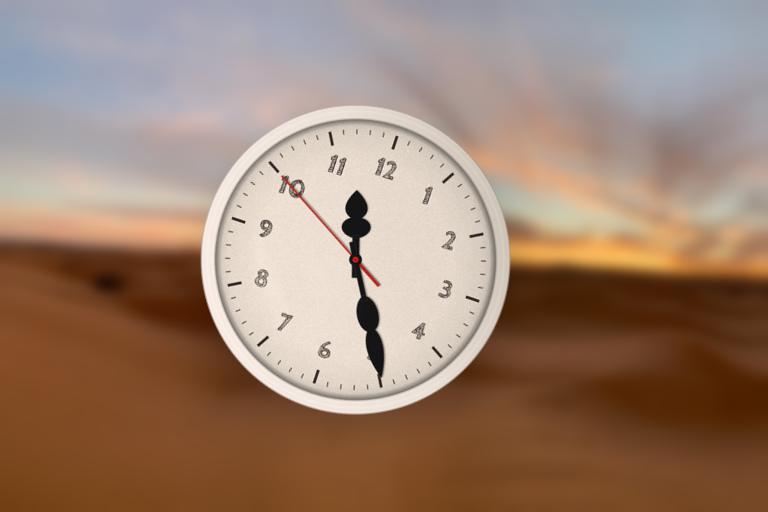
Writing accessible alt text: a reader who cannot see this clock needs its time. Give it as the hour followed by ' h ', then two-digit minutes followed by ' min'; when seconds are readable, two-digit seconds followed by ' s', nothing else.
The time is 11 h 24 min 50 s
